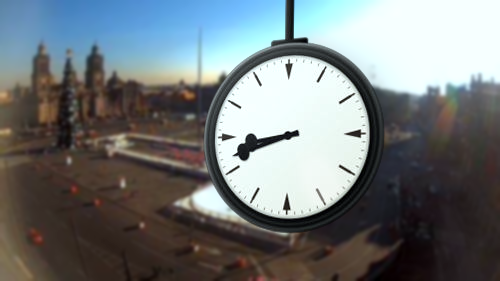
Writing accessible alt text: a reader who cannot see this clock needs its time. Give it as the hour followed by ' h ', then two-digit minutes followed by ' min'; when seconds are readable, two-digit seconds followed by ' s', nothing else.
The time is 8 h 42 min
